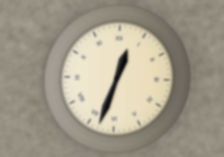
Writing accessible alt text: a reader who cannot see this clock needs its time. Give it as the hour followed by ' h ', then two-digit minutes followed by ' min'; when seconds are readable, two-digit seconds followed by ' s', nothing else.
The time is 12 h 33 min
